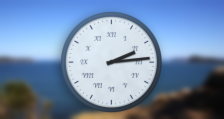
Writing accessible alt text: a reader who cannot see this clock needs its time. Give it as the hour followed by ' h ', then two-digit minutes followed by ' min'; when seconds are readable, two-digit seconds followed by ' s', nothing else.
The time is 2 h 14 min
